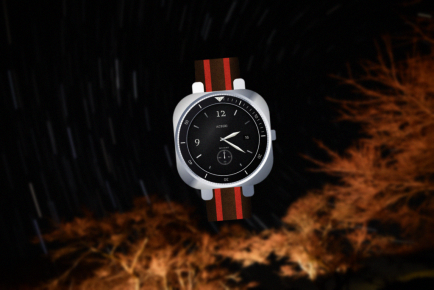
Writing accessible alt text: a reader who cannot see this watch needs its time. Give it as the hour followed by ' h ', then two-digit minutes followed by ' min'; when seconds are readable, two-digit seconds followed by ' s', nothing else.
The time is 2 h 21 min
